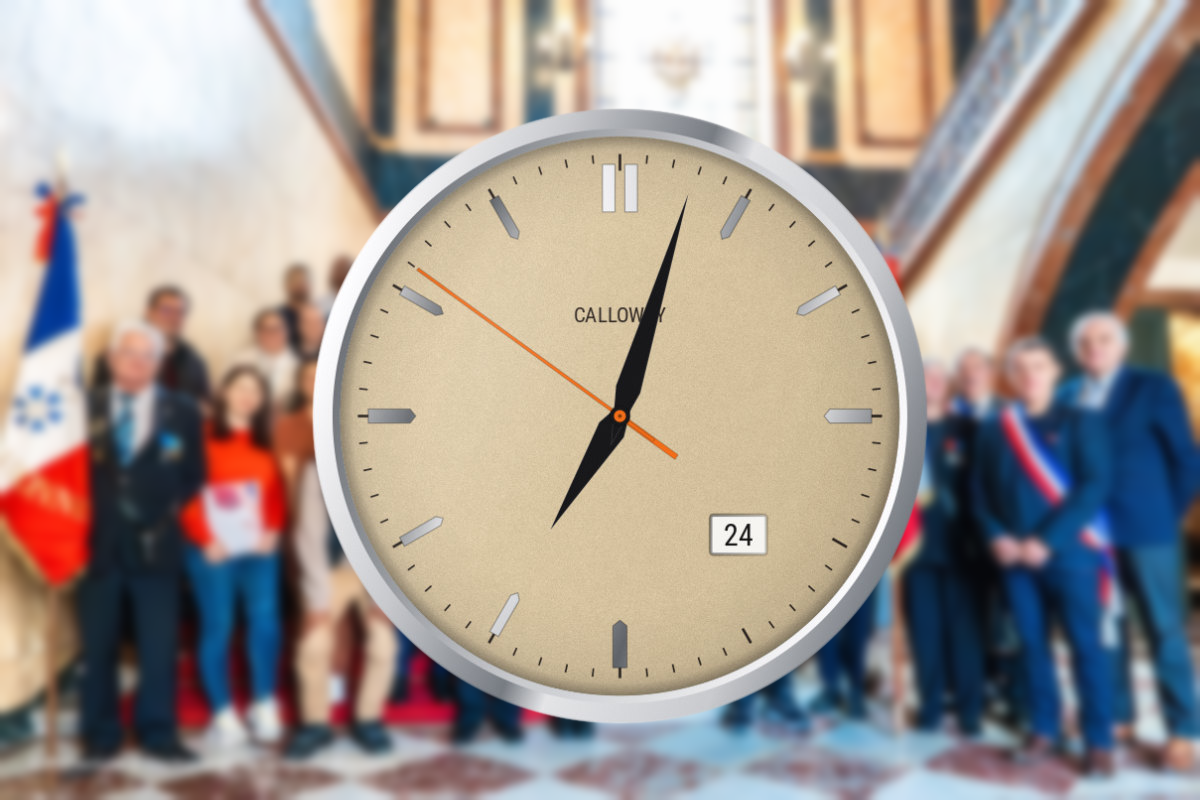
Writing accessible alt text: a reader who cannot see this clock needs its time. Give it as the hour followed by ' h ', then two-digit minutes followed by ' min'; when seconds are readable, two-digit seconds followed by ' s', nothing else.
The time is 7 h 02 min 51 s
